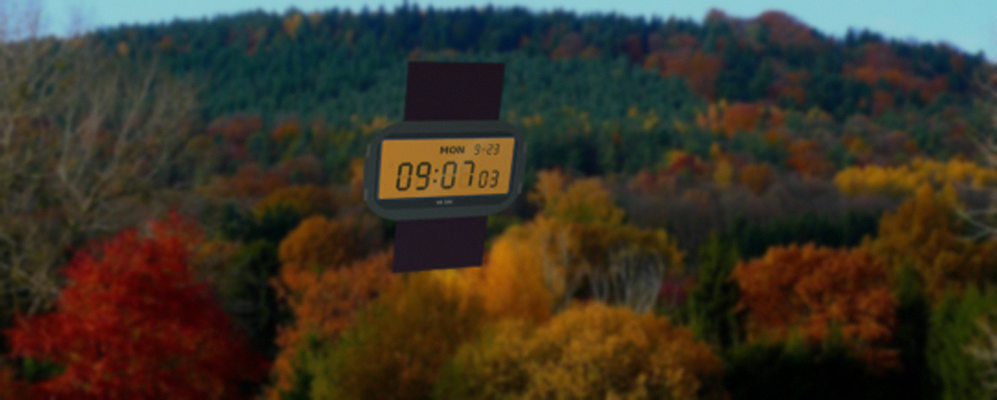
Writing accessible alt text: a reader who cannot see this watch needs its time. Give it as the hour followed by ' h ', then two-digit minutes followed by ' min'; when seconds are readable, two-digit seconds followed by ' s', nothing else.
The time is 9 h 07 min 03 s
